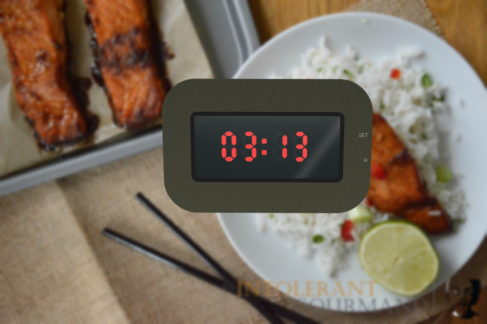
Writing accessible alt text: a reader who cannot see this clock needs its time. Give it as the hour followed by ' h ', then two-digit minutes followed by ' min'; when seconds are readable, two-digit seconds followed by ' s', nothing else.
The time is 3 h 13 min
